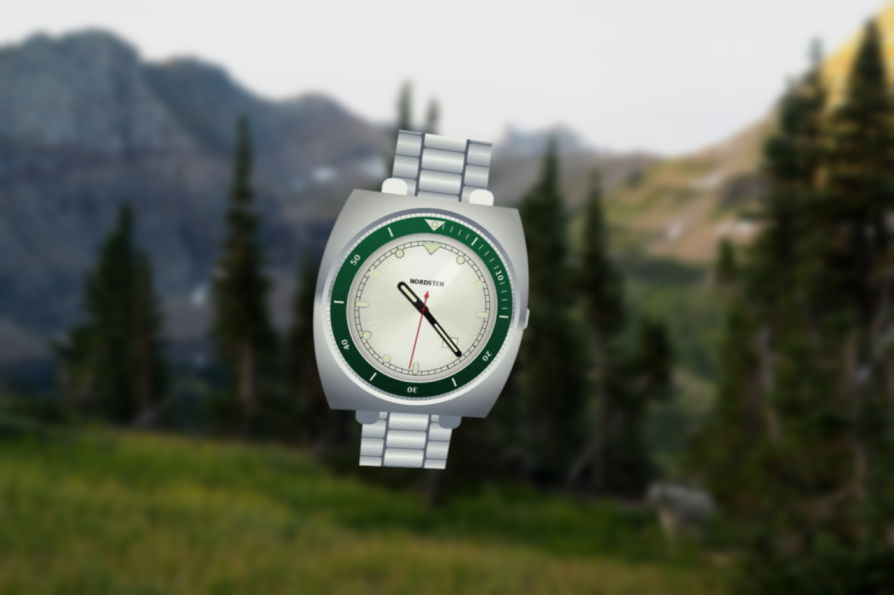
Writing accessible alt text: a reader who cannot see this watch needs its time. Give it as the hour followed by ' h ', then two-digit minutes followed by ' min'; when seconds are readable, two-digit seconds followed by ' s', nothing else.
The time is 10 h 22 min 31 s
